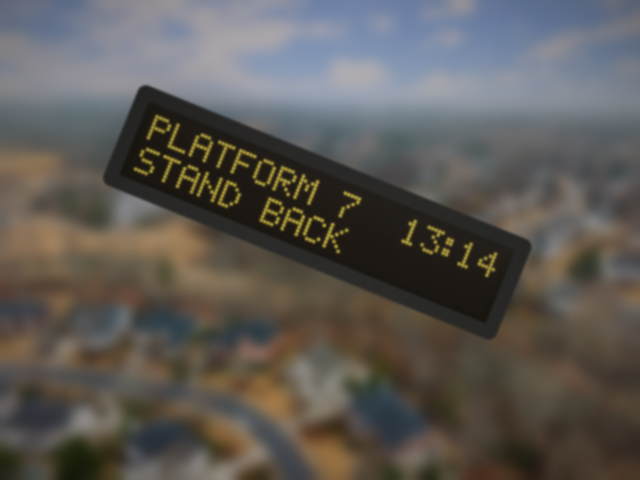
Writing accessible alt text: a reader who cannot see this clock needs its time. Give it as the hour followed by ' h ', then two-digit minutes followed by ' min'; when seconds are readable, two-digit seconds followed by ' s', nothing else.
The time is 13 h 14 min
